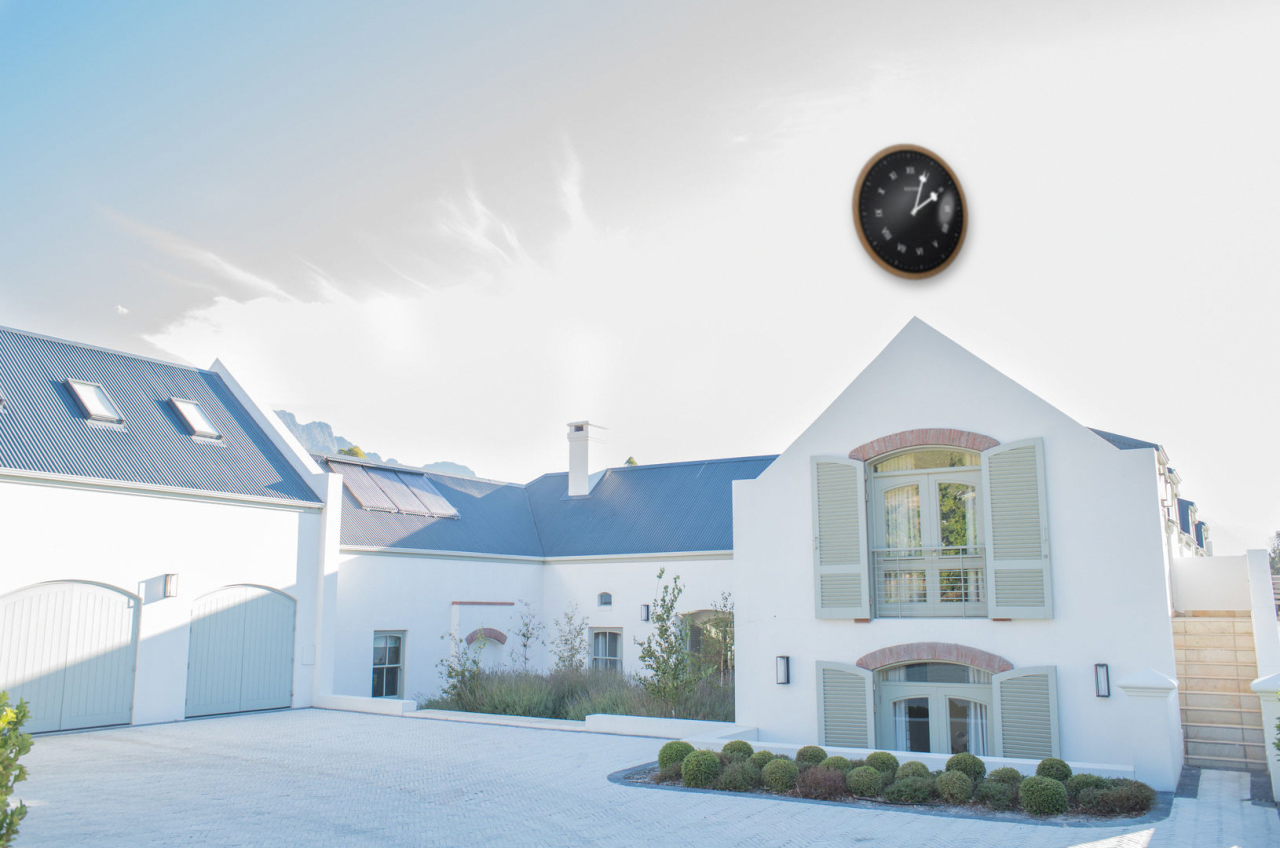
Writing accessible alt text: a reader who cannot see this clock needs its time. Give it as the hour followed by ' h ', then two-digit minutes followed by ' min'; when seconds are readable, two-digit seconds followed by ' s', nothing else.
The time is 2 h 04 min
